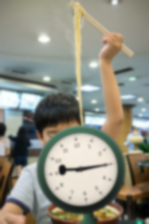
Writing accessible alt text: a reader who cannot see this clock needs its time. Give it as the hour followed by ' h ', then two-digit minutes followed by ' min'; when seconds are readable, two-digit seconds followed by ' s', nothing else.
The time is 9 h 15 min
